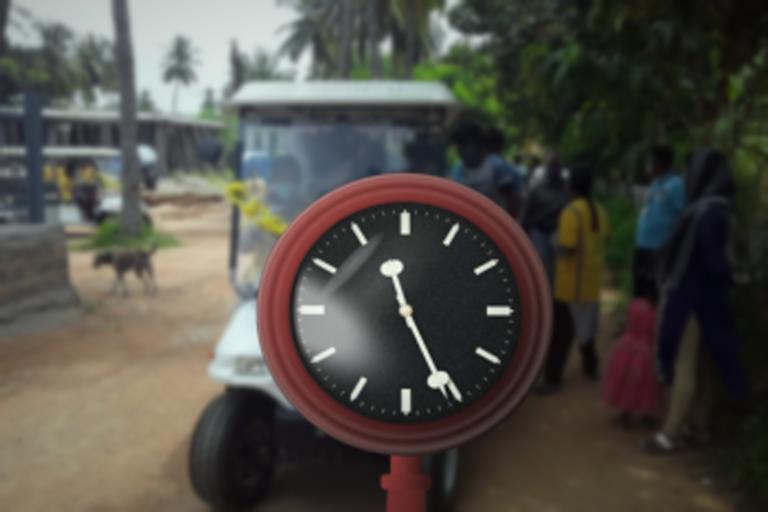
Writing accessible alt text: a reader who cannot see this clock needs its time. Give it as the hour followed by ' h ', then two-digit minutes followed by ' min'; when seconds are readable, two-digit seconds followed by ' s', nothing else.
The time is 11 h 26 min
